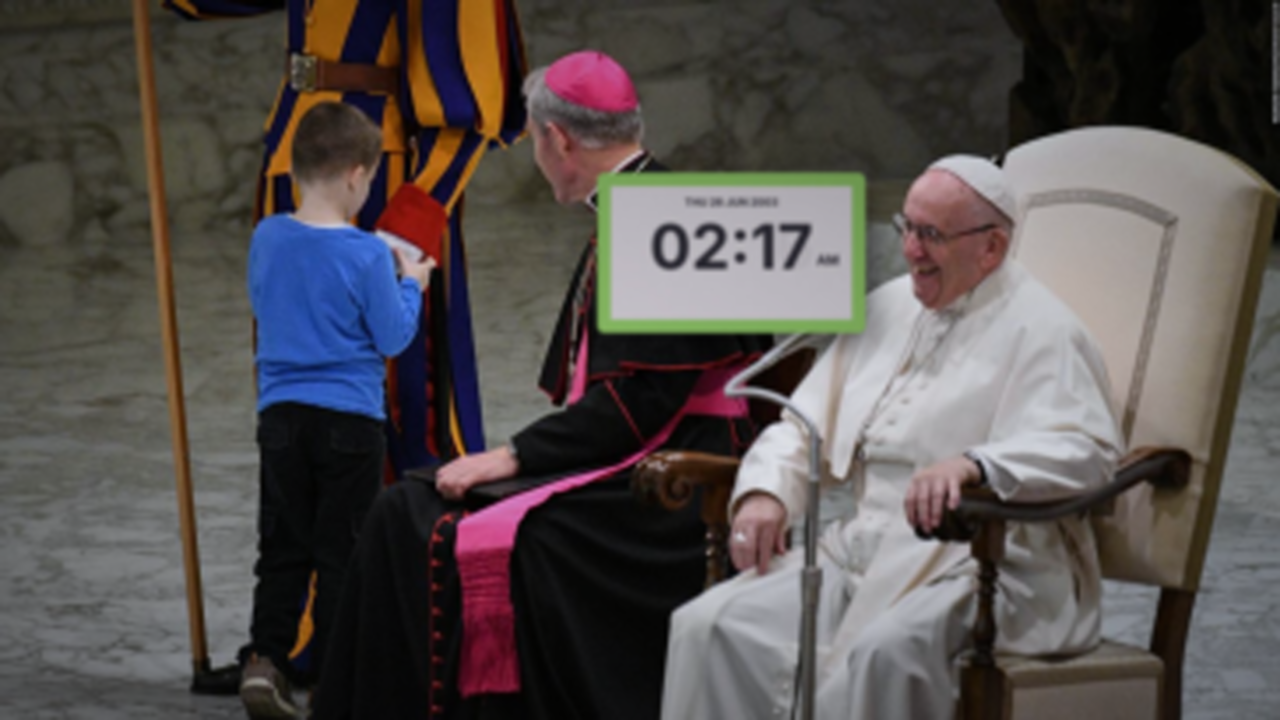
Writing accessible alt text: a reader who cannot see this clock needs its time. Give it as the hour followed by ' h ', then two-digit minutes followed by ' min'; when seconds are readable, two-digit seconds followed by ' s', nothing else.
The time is 2 h 17 min
